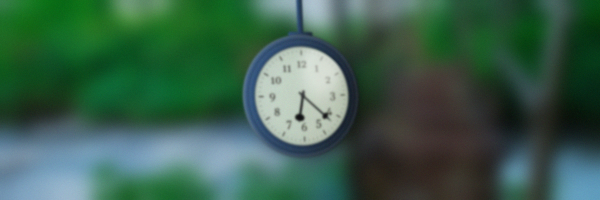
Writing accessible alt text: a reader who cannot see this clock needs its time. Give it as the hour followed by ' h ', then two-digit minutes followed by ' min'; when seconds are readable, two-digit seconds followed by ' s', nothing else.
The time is 6 h 22 min
